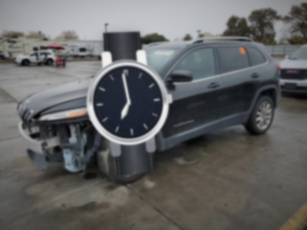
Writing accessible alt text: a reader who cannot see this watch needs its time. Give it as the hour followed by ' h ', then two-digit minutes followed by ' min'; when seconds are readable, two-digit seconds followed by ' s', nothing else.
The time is 6 h 59 min
